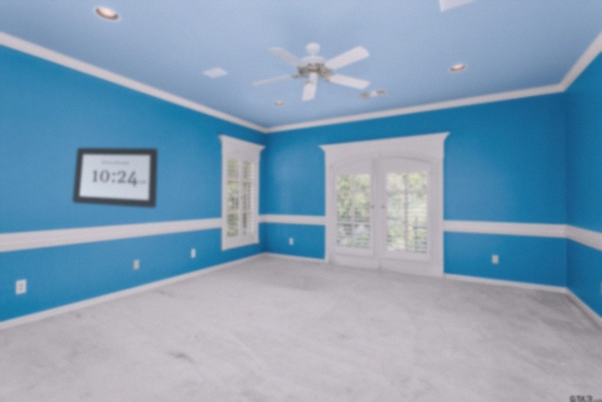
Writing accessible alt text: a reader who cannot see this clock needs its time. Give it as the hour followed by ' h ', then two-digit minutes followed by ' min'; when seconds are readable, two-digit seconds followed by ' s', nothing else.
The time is 10 h 24 min
